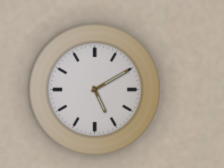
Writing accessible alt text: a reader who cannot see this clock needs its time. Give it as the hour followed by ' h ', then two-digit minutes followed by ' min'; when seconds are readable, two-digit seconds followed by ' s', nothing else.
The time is 5 h 10 min
